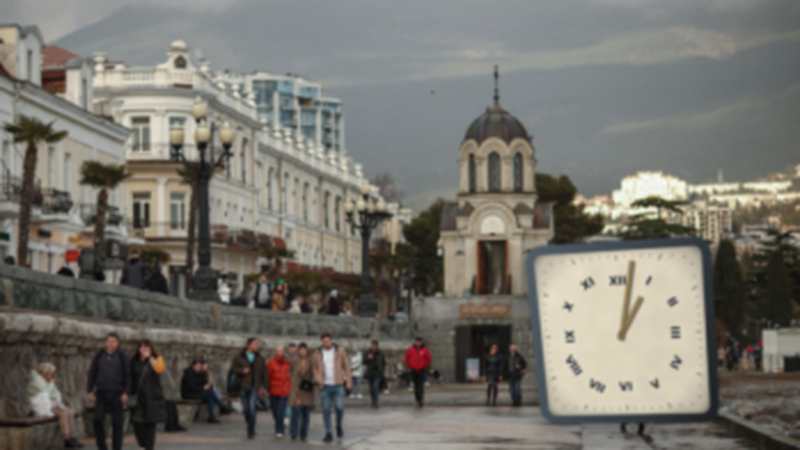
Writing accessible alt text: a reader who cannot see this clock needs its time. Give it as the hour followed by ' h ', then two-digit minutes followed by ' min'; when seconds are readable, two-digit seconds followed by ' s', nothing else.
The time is 1 h 02 min
